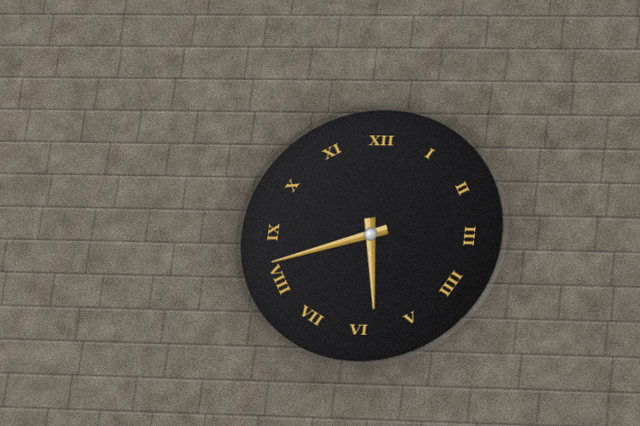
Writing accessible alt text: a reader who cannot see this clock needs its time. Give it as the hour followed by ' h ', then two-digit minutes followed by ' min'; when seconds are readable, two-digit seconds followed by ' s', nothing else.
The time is 5 h 42 min
